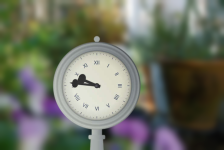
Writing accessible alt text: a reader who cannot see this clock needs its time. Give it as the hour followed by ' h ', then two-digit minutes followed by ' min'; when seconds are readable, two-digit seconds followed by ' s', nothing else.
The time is 9 h 46 min
